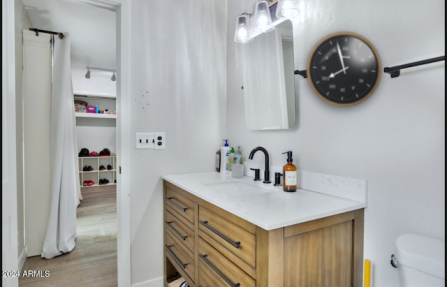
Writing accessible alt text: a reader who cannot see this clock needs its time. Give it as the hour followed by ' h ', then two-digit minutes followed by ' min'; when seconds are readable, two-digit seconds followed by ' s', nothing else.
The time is 7 h 57 min
